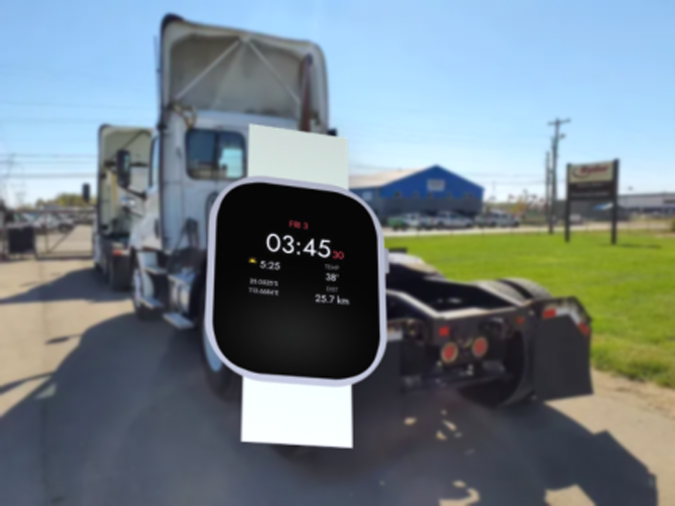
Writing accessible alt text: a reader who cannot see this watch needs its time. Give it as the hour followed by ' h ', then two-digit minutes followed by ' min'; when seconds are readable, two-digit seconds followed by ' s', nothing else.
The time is 3 h 45 min
